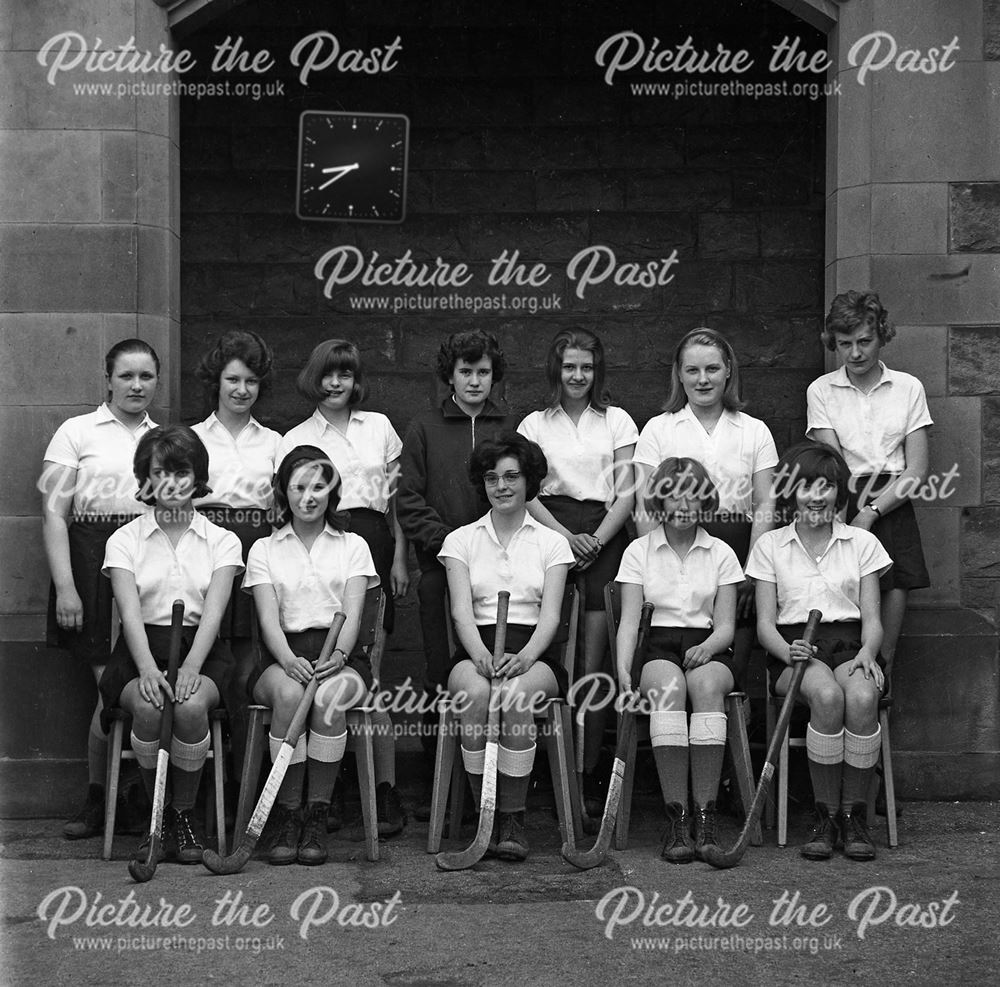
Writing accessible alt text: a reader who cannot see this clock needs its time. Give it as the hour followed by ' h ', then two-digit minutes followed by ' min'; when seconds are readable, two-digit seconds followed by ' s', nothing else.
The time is 8 h 39 min
